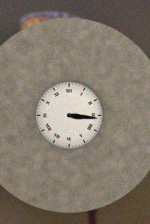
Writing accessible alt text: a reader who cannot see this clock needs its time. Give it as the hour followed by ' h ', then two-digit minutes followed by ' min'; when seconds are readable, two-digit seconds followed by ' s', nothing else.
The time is 3 h 16 min
